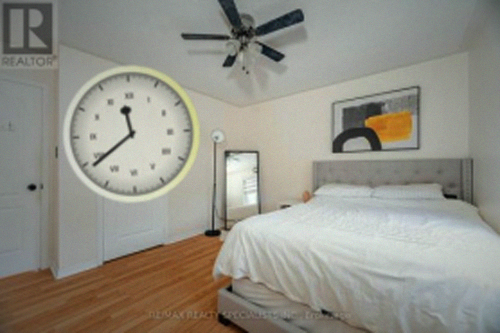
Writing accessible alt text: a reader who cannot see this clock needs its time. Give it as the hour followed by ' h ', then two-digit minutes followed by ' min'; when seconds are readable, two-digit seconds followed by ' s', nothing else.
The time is 11 h 39 min
